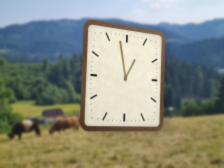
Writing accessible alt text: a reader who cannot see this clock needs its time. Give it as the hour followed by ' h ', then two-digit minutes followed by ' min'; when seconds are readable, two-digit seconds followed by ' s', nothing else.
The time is 12 h 58 min
